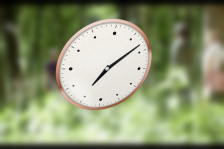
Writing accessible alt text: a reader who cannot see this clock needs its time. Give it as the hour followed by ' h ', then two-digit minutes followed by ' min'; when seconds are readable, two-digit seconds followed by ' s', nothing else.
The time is 7 h 08 min
